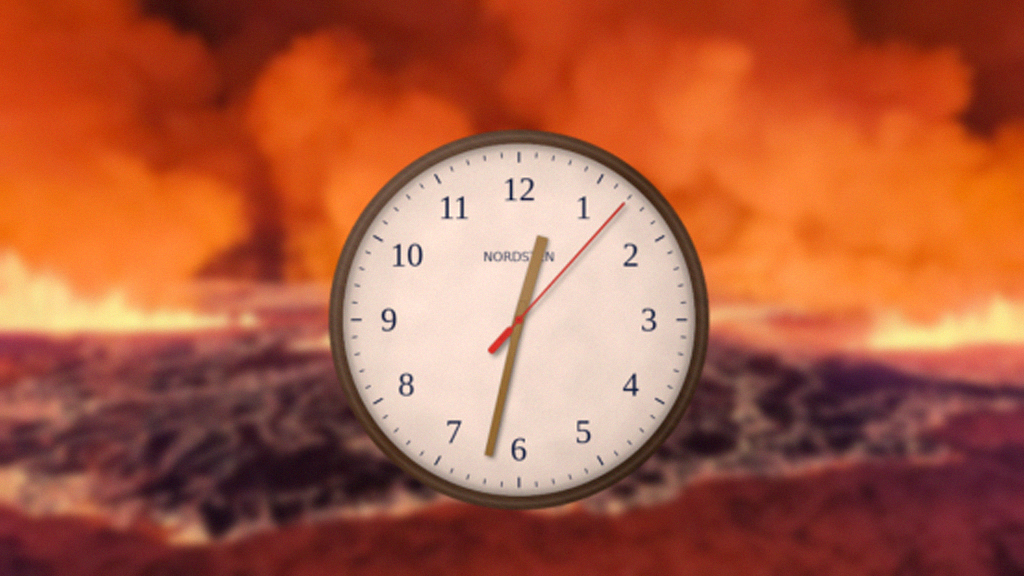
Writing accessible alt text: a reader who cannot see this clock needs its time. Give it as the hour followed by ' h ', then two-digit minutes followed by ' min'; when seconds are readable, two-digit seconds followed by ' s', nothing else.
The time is 12 h 32 min 07 s
